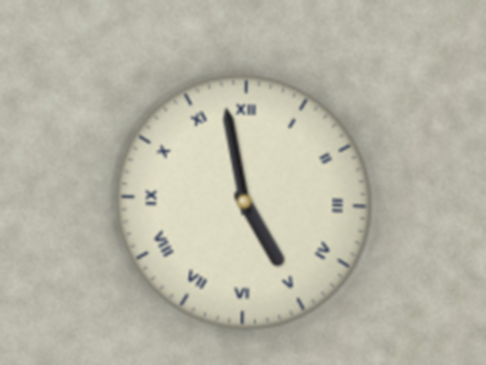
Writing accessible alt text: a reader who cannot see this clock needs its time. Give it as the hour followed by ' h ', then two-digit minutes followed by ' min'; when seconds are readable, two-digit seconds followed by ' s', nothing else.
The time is 4 h 58 min
